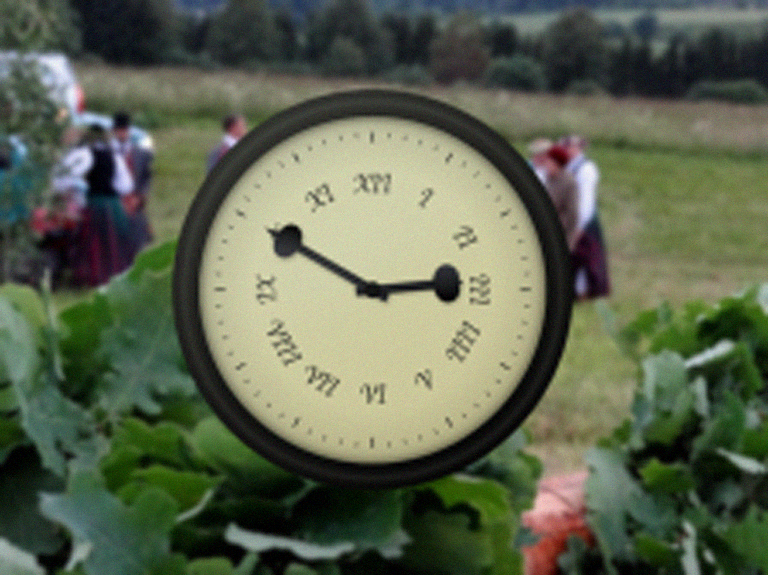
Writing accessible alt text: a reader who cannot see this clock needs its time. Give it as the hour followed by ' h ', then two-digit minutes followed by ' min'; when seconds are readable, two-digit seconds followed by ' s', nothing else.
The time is 2 h 50 min
